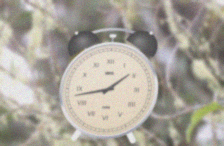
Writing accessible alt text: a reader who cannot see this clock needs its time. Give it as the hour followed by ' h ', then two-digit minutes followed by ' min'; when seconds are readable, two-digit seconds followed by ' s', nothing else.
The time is 1 h 43 min
